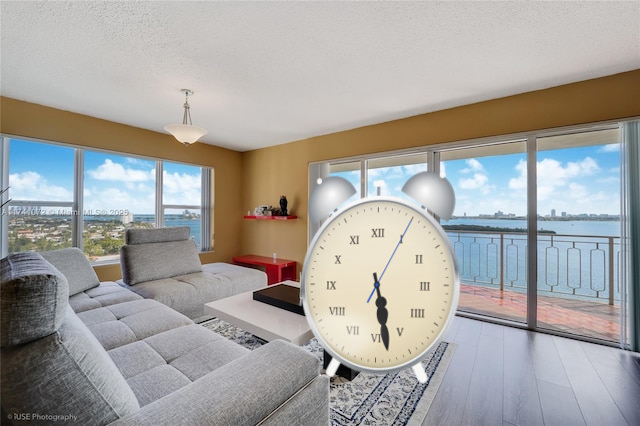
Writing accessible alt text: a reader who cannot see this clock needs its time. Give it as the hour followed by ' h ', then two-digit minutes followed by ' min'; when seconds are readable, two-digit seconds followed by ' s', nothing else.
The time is 5 h 28 min 05 s
